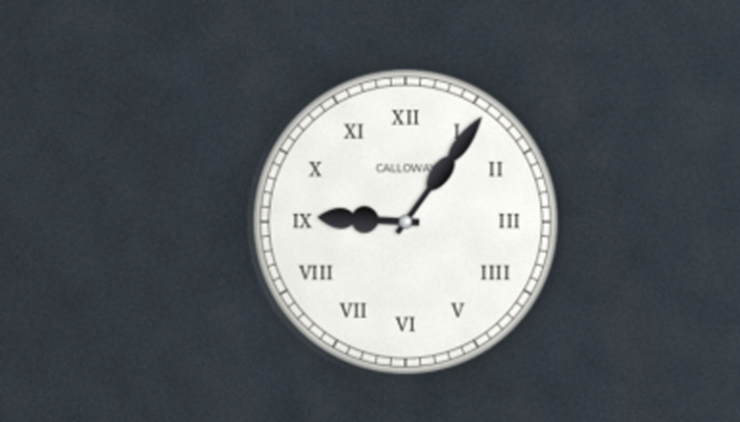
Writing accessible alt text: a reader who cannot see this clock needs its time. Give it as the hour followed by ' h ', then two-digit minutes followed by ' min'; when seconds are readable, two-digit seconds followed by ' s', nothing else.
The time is 9 h 06 min
